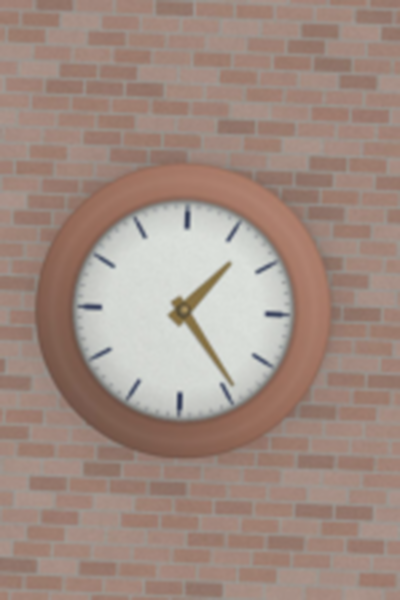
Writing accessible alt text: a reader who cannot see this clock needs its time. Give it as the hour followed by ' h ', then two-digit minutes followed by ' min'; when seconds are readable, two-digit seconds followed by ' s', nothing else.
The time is 1 h 24 min
